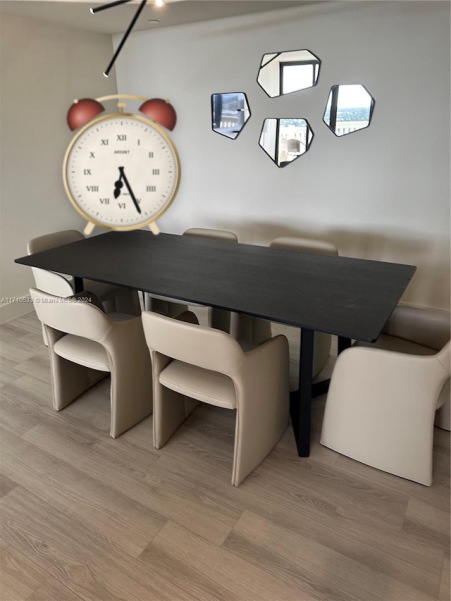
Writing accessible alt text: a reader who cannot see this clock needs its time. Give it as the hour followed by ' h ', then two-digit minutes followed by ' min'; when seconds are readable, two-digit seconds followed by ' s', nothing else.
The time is 6 h 26 min
